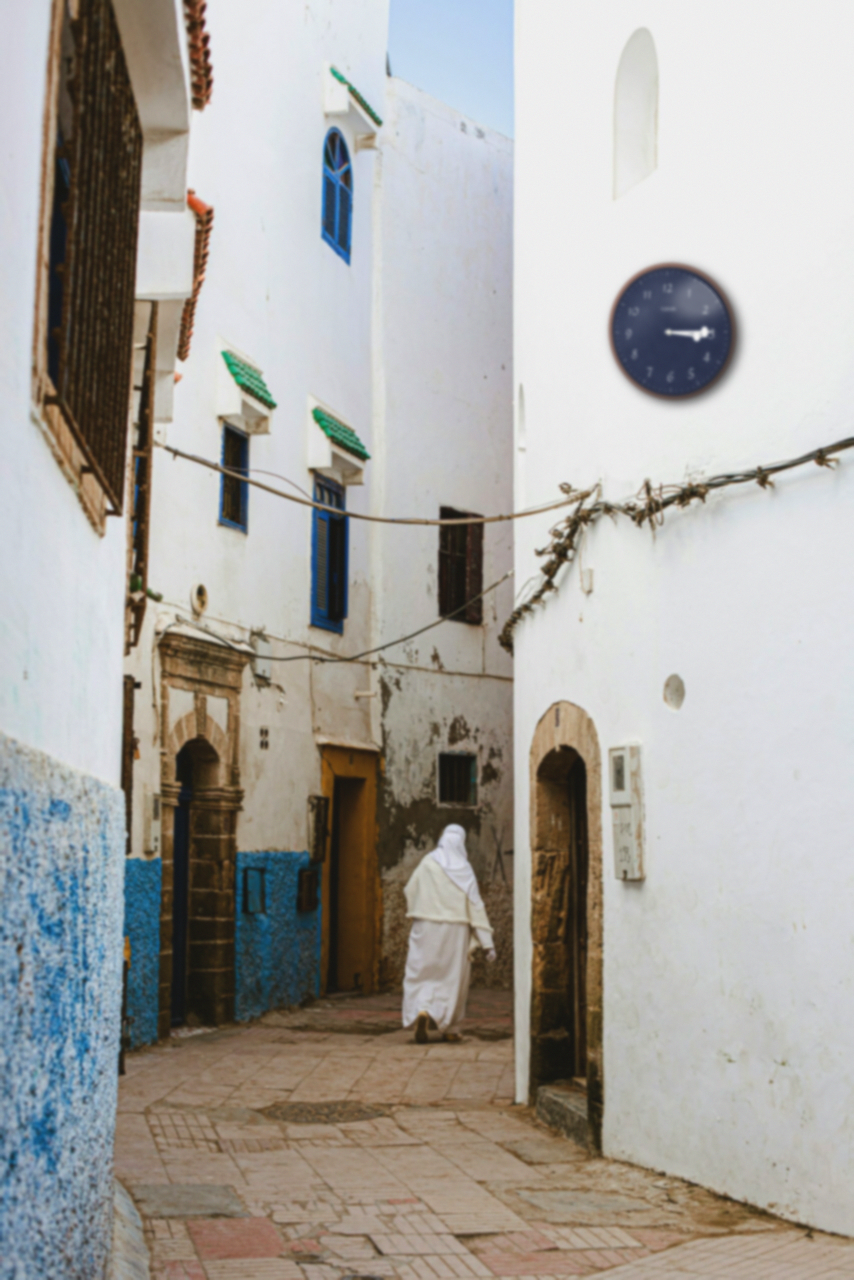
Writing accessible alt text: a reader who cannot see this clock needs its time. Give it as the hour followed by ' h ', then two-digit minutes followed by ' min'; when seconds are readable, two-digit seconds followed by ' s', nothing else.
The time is 3 h 15 min
